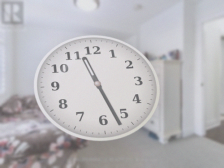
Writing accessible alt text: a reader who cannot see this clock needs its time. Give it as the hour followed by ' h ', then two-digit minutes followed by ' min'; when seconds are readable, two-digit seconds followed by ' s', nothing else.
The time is 11 h 27 min
